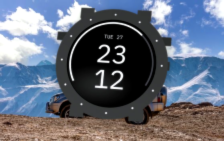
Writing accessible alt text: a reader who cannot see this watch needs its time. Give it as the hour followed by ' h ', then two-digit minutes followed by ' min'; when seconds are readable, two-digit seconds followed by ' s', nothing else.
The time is 23 h 12 min
